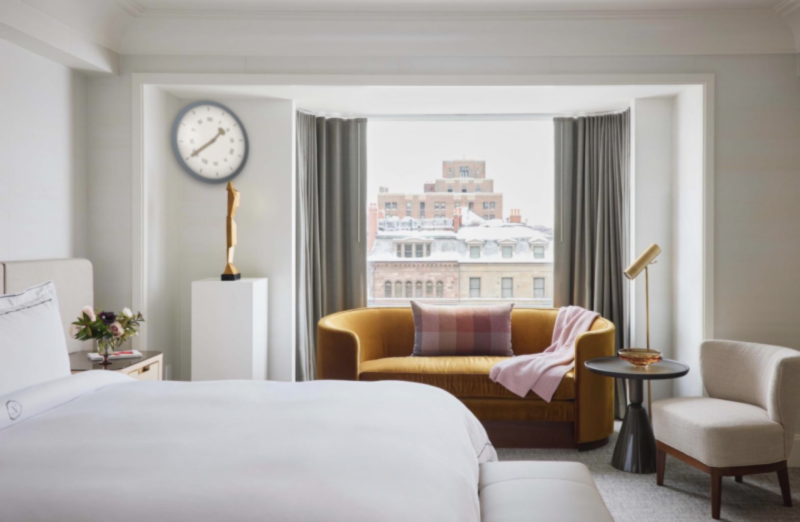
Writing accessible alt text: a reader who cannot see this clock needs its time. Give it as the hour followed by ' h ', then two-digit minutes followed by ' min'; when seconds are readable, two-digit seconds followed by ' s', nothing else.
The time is 1 h 40 min
